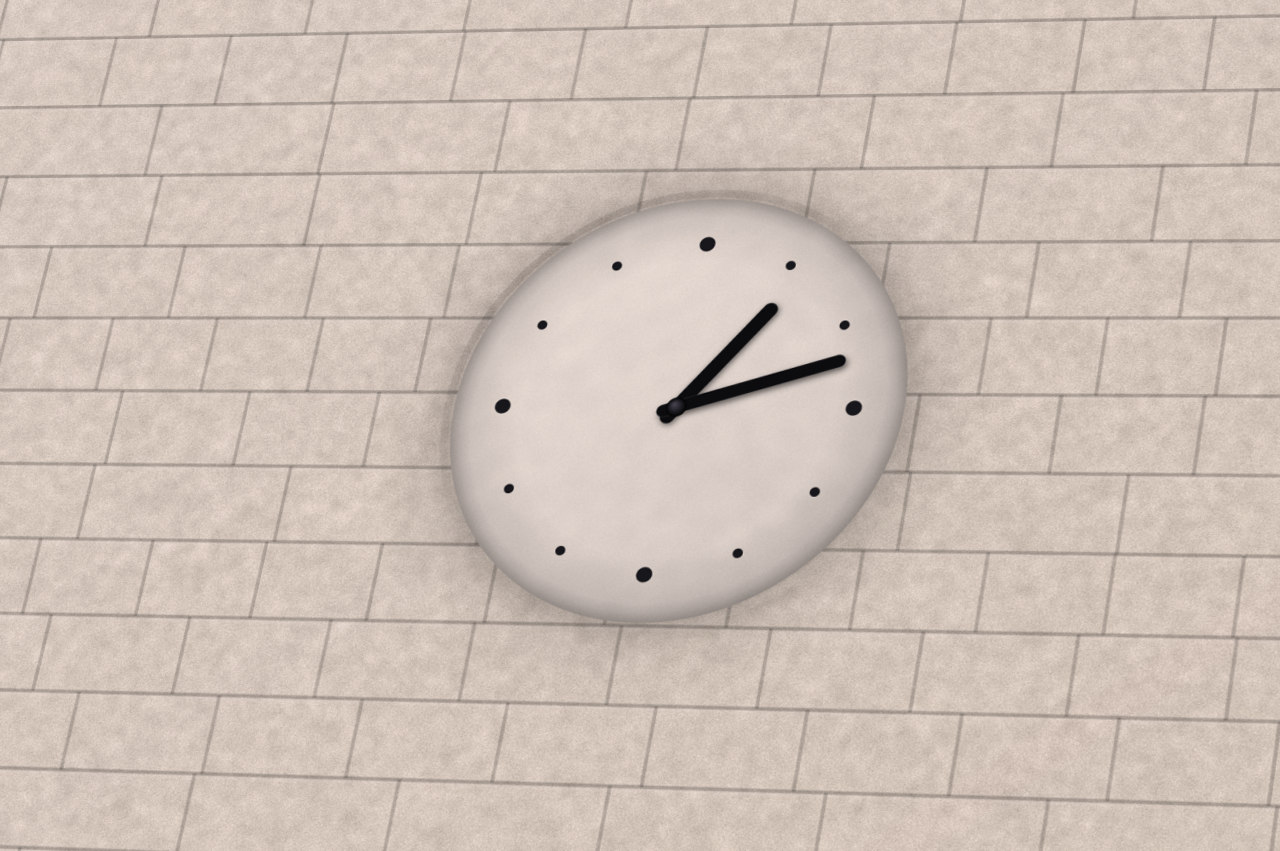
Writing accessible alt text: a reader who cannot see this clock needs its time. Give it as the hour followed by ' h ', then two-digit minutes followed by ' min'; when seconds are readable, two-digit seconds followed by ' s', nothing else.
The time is 1 h 12 min
